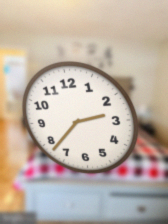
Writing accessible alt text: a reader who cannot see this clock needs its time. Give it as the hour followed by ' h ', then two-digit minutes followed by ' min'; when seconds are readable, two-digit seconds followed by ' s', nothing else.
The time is 2 h 38 min
